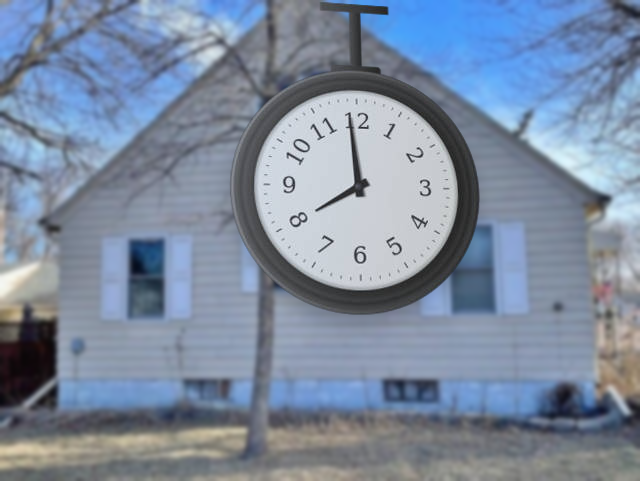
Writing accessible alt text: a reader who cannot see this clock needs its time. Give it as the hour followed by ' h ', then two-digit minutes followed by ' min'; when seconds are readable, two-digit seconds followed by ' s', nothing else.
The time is 7 h 59 min
